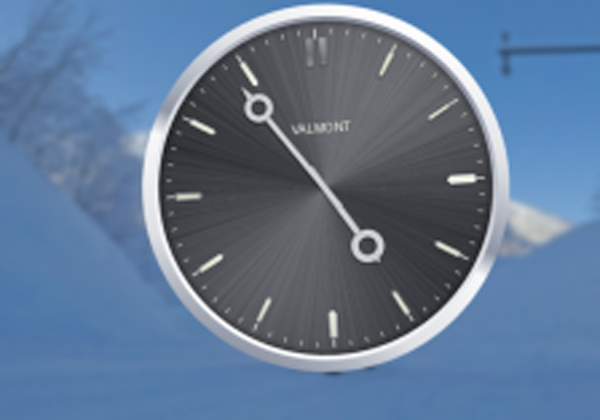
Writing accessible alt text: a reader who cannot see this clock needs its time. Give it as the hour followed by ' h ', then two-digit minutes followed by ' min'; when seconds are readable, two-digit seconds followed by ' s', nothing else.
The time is 4 h 54 min
